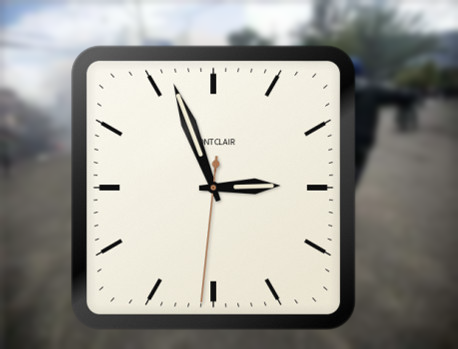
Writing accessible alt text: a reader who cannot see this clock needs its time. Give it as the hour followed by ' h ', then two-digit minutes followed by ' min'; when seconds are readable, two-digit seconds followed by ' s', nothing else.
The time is 2 h 56 min 31 s
